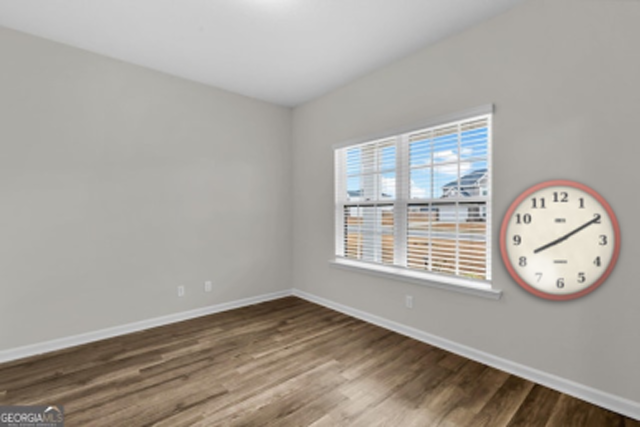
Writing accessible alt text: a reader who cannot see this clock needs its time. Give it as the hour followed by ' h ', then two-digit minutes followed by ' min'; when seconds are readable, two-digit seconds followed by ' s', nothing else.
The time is 8 h 10 min
